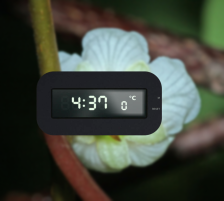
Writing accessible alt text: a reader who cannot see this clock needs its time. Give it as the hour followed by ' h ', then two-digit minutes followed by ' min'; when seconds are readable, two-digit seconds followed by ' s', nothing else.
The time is 4 h 37 min
